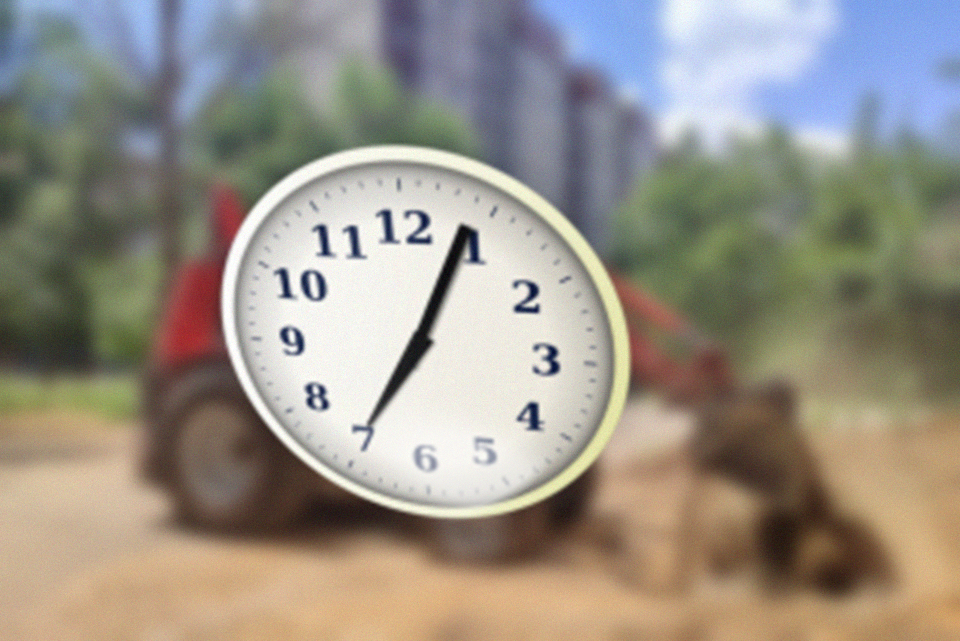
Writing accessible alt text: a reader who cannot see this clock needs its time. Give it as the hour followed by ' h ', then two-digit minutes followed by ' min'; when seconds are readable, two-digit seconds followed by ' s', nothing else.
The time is 7 h 04 min
